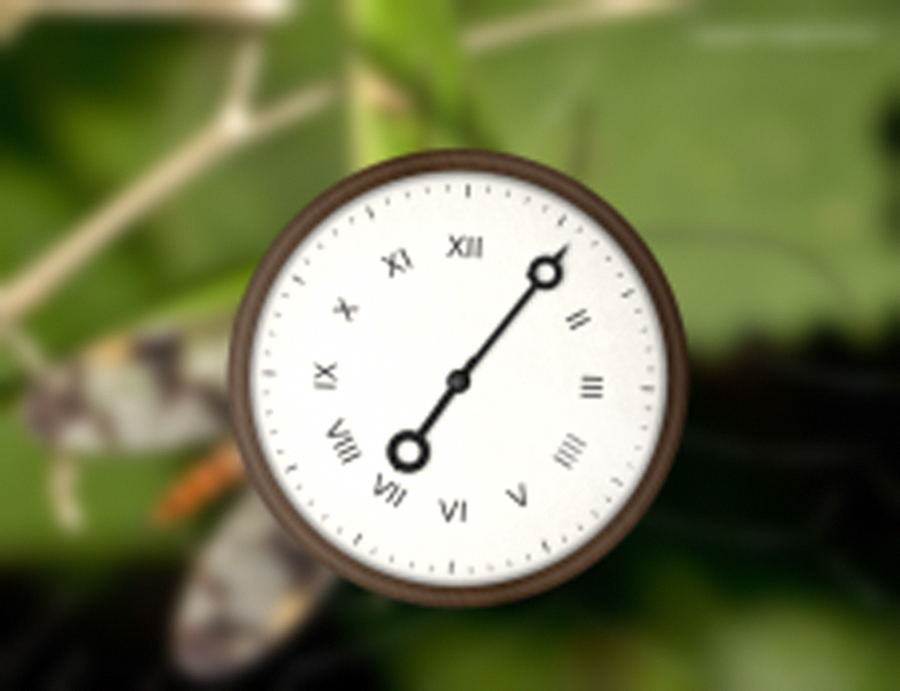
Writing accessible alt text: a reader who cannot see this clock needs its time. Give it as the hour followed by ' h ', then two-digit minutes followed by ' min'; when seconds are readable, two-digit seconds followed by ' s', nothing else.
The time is 7 h 06 min
